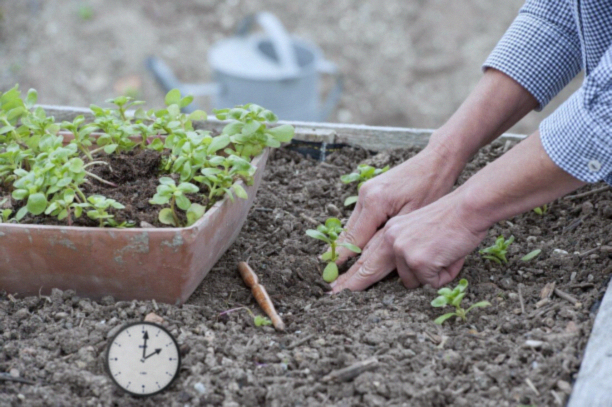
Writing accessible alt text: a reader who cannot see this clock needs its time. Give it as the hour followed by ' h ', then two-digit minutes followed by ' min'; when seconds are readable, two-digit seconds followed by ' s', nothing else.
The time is 2 h 01 min
